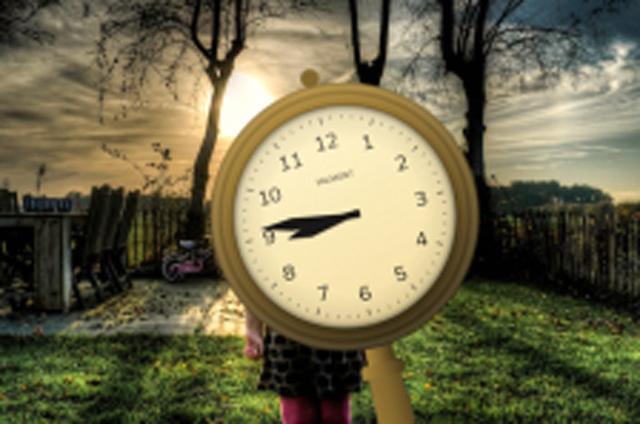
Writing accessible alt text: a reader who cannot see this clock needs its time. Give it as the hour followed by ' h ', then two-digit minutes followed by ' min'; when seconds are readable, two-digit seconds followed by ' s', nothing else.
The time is 8 h 46 min
